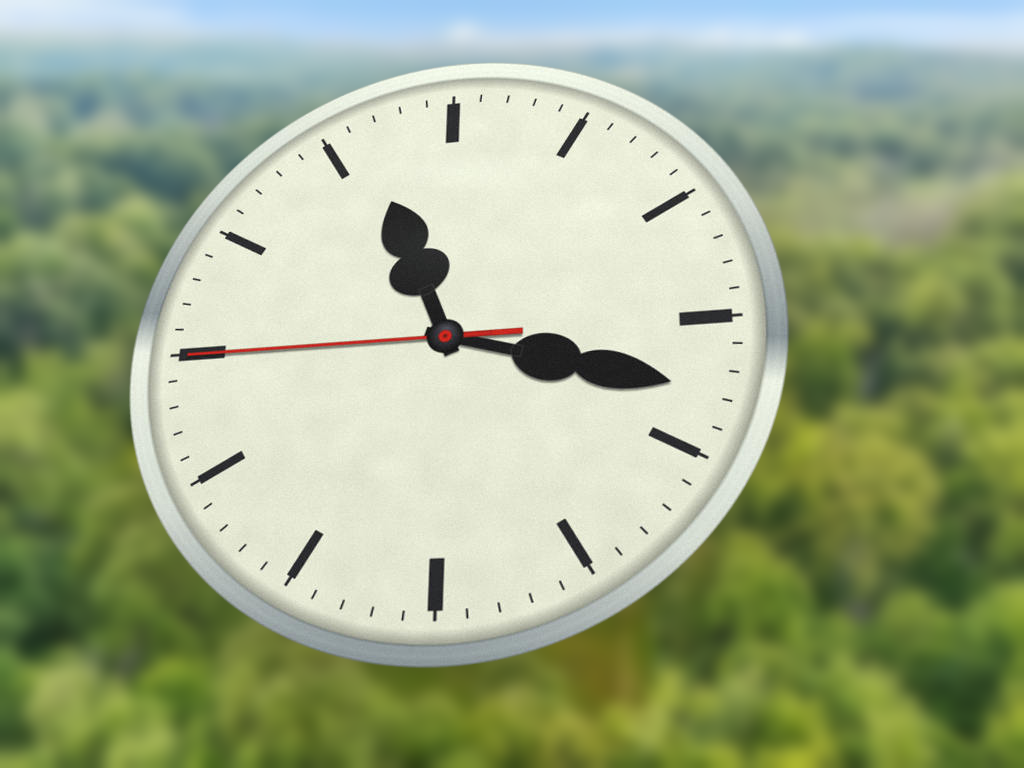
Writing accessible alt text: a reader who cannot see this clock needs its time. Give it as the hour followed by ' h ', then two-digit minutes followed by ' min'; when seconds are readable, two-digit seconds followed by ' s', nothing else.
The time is 11 h 17 min 45 s
